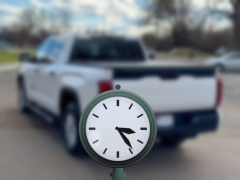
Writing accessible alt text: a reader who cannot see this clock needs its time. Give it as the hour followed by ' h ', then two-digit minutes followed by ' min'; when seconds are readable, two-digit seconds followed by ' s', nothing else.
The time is 3 h 24 min
